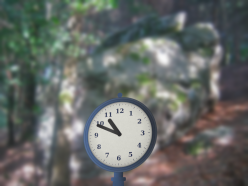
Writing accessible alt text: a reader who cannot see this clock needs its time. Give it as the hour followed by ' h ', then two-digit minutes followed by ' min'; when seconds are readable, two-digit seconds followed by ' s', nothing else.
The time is 10 h 49 min
